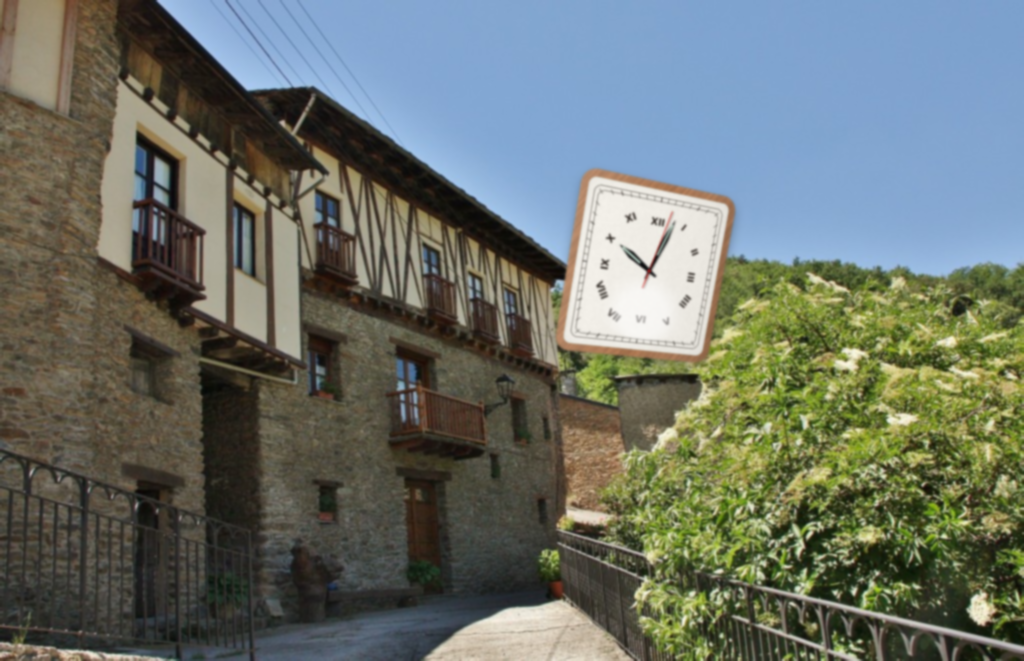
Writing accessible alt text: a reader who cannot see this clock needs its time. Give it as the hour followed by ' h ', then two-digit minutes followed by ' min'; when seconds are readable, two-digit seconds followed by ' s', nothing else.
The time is 10 h 03 min 02 s
